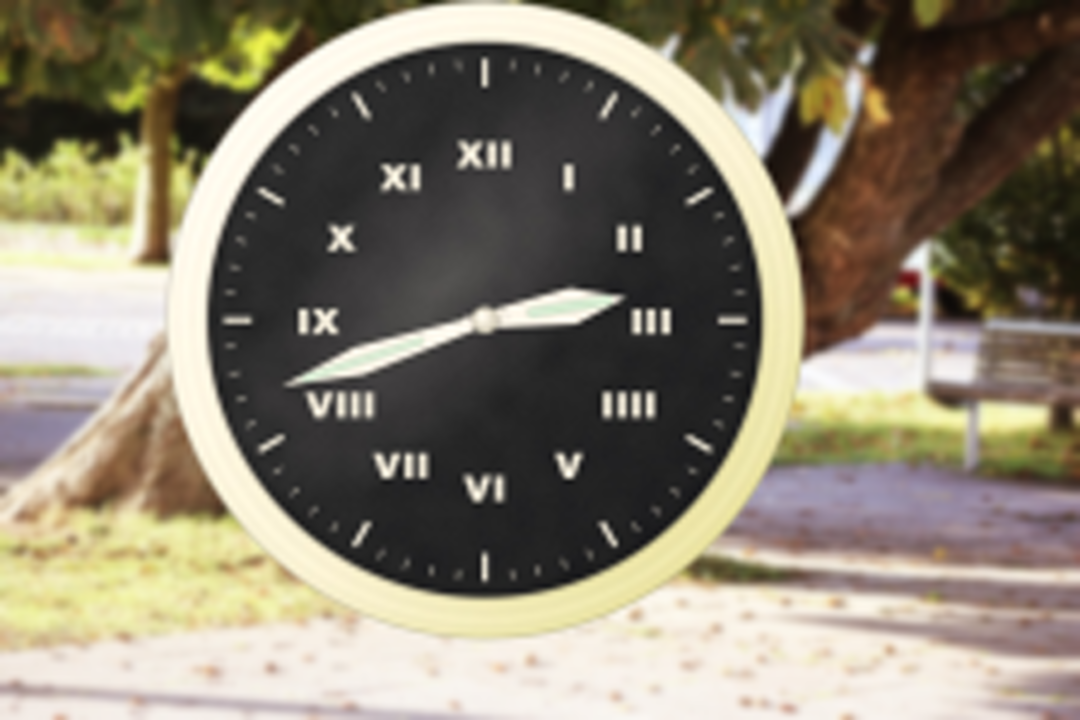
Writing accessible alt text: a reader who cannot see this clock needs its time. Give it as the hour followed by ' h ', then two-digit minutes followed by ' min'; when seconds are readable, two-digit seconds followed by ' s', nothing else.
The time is 2 h 42 min
